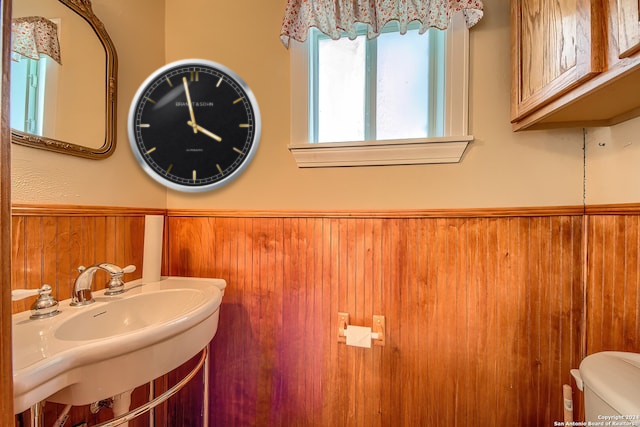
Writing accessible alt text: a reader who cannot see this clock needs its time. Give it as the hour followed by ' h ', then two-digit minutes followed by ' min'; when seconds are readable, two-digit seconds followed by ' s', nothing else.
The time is 3 h 58 min
